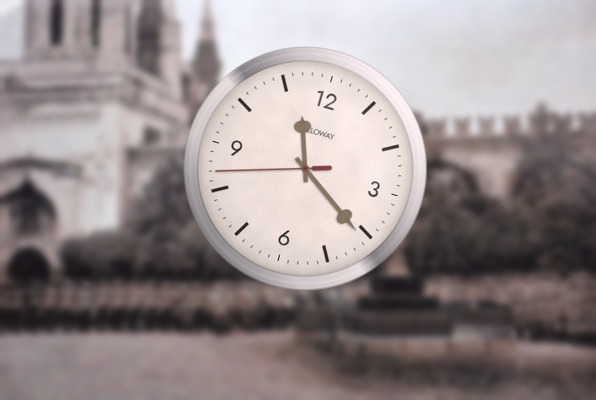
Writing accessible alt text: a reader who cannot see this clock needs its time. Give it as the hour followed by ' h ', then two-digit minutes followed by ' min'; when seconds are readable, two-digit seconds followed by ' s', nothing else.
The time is 11 h 20 min 42 s
